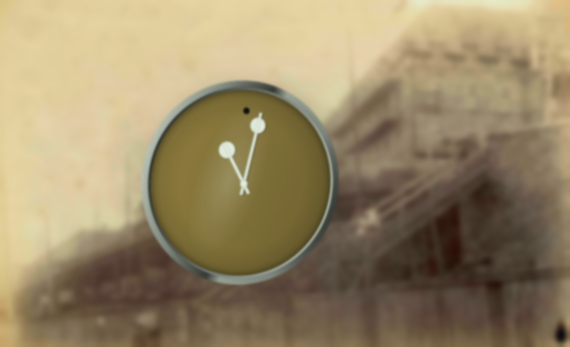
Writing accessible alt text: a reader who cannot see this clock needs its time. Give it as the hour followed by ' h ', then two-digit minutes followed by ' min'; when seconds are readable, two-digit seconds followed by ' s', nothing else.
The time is 11 h 02 min
